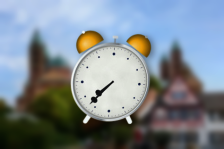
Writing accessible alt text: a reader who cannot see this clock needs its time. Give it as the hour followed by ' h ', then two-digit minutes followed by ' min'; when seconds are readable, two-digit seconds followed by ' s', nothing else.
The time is 7 h 37 min
